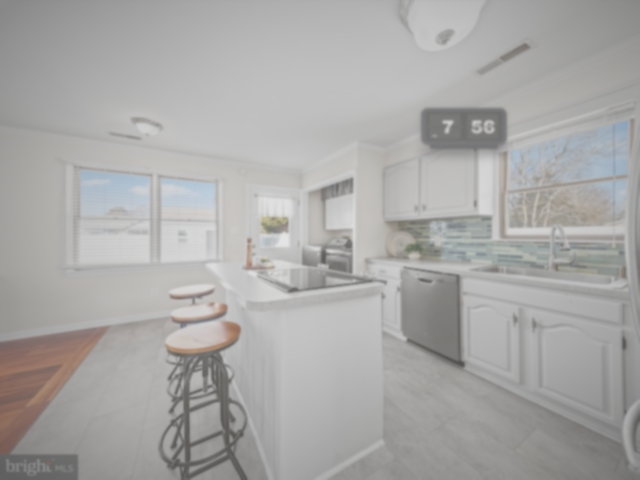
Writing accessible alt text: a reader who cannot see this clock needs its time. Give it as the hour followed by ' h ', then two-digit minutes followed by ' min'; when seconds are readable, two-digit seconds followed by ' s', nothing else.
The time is 7 h 56 min
